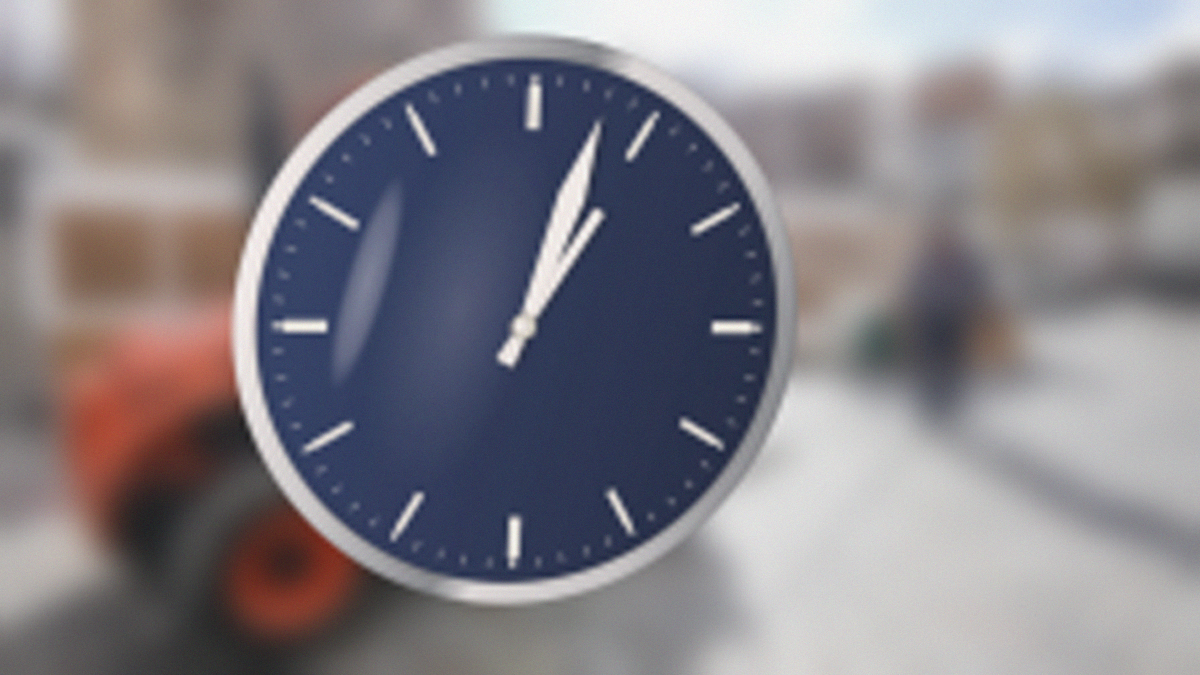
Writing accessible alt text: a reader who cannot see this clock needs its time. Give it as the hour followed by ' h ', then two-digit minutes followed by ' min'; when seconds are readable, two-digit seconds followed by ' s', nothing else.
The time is 1 h 03 min
